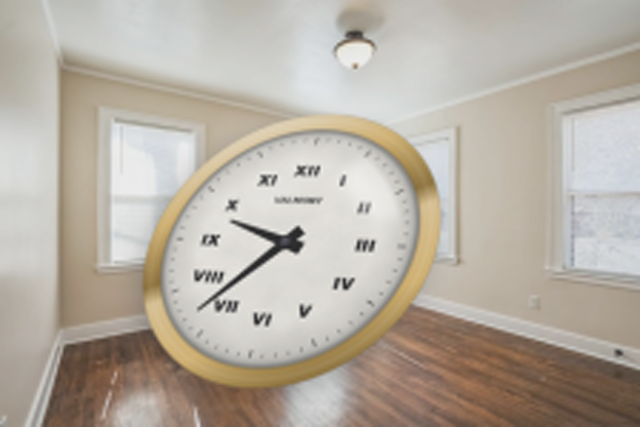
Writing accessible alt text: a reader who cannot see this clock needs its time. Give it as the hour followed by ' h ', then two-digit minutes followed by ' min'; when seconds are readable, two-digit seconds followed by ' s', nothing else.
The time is 9 h 37 min
